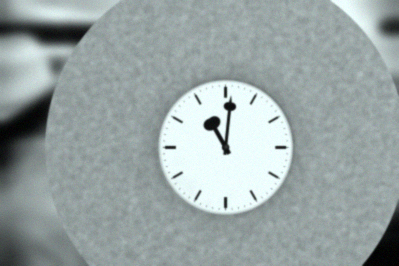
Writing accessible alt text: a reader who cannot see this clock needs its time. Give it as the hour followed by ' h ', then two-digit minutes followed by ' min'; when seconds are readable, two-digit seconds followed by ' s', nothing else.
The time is 11 h 01 min
